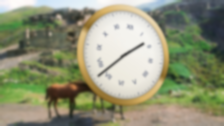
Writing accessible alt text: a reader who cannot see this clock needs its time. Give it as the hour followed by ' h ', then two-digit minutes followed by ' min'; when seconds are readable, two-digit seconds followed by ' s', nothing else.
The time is 1 h 37 min
